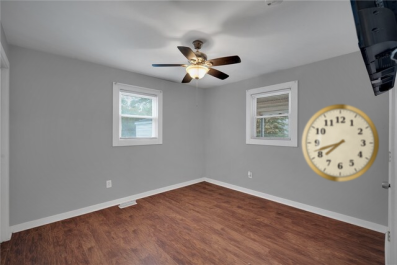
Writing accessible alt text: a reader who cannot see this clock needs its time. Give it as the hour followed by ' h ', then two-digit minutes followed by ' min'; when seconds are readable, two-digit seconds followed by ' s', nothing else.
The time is 7 h 42 min
